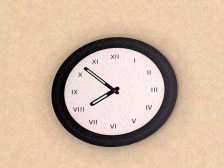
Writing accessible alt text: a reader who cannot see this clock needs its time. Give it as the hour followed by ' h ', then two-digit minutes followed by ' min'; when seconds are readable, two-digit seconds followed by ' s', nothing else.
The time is 7 h 52 min
